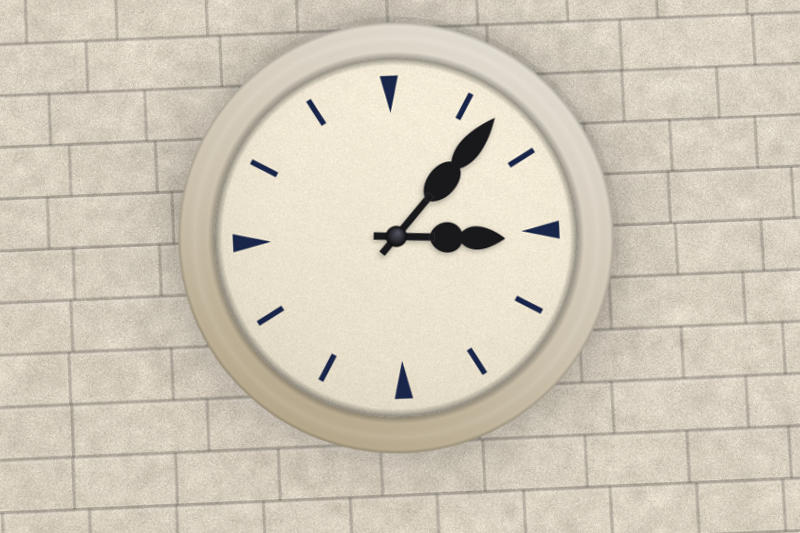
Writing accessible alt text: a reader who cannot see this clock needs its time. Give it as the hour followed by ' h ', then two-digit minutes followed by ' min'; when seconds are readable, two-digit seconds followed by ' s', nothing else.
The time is 3 h 07 min
